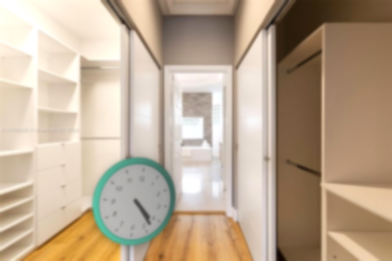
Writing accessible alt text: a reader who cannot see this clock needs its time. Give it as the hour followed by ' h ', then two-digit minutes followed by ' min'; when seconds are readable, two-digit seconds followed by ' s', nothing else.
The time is 4 h 23 min
